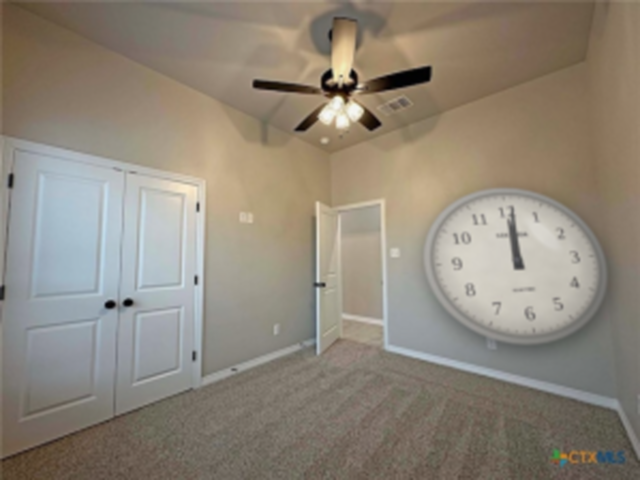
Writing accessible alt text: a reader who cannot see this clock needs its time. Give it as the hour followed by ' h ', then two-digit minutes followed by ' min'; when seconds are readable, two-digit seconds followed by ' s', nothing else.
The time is 12 h 01 min
